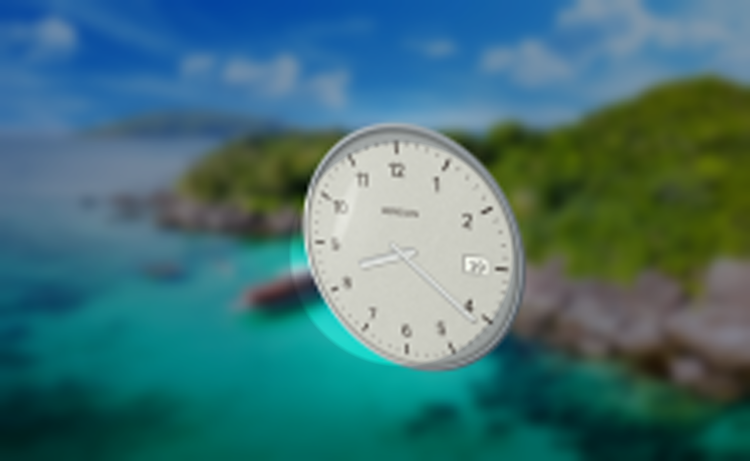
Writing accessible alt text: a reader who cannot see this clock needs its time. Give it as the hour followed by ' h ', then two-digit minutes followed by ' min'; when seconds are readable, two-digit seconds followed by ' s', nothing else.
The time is 8 h 21 min
